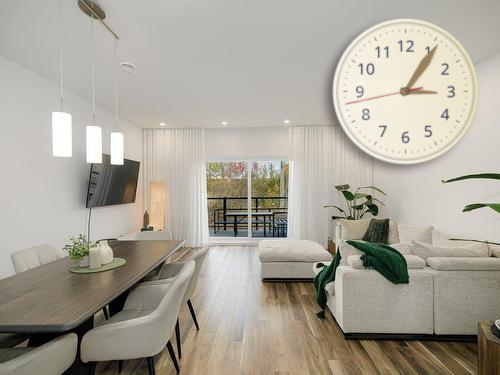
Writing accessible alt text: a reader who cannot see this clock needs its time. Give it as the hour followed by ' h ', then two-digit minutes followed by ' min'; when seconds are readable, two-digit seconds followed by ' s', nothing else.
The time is 3 h 05 min 43 s
